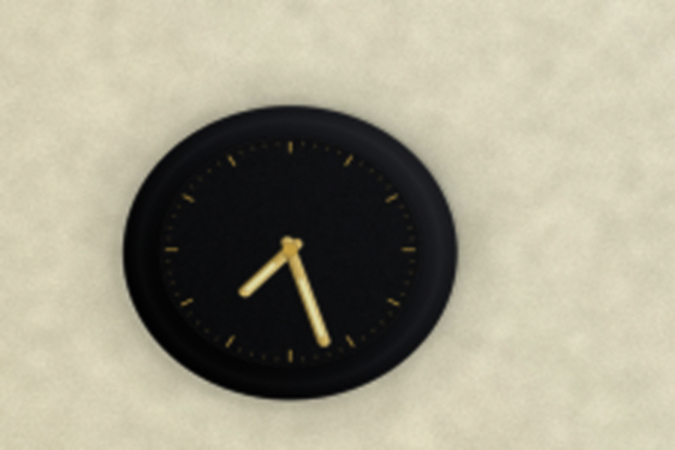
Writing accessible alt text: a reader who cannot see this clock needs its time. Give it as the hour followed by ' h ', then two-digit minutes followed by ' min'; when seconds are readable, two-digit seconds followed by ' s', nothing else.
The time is 7 h 27 min
